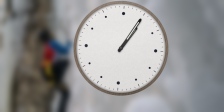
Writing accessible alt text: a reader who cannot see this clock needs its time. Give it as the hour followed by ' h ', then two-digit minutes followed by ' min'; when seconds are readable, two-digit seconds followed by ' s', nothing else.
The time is 1 h 05 min
